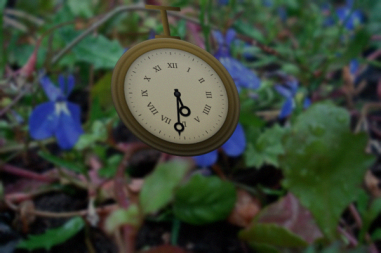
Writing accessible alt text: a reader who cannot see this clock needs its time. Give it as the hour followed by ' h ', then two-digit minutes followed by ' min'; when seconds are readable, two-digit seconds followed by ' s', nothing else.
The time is 5 h 31 min
